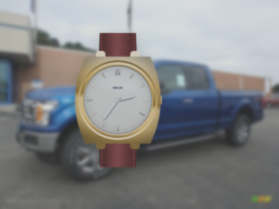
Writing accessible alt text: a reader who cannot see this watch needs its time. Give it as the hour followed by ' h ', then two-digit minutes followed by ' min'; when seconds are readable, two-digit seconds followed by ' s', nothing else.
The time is 2 h 36 min
